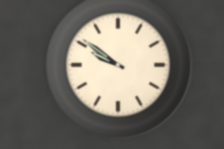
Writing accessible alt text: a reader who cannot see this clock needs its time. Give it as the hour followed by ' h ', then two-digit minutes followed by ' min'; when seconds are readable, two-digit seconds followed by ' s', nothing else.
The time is 9 h 51 min
